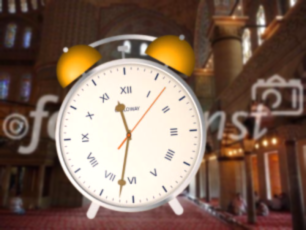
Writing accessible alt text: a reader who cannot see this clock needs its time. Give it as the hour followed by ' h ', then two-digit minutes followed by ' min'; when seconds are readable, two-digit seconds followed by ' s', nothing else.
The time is 11 h 32 min 07 s
